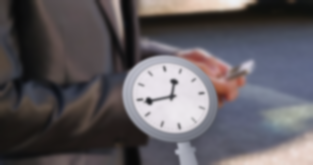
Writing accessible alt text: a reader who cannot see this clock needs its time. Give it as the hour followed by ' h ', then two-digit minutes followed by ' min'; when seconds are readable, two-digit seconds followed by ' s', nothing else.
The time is 12 h 44 min
